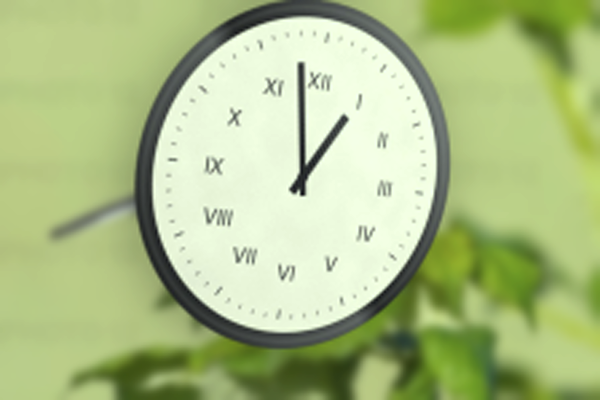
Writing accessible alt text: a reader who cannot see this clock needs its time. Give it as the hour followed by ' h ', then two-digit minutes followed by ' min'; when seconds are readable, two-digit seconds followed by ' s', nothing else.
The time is 12 h 58 min
